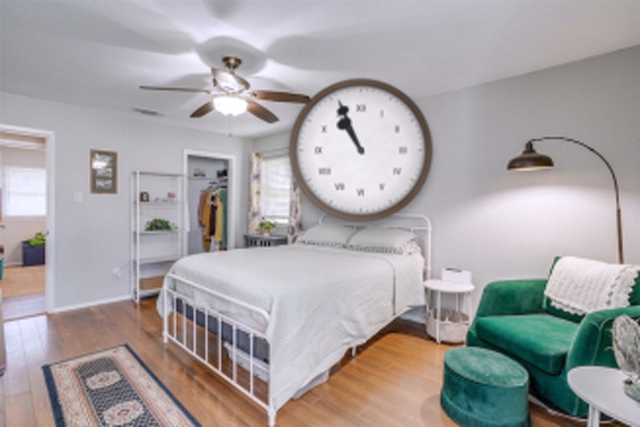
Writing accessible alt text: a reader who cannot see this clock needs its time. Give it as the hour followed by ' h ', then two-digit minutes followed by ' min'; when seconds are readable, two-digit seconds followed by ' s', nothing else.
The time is 10 h 56 min
